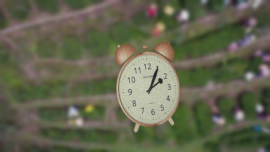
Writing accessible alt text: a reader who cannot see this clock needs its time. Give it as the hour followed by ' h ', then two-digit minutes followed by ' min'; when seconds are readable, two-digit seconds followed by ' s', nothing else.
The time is 2 h 05 min
